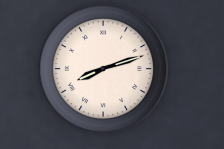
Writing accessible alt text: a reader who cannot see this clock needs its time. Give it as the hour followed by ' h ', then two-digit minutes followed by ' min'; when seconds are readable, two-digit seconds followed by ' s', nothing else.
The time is 8 h 12 min
